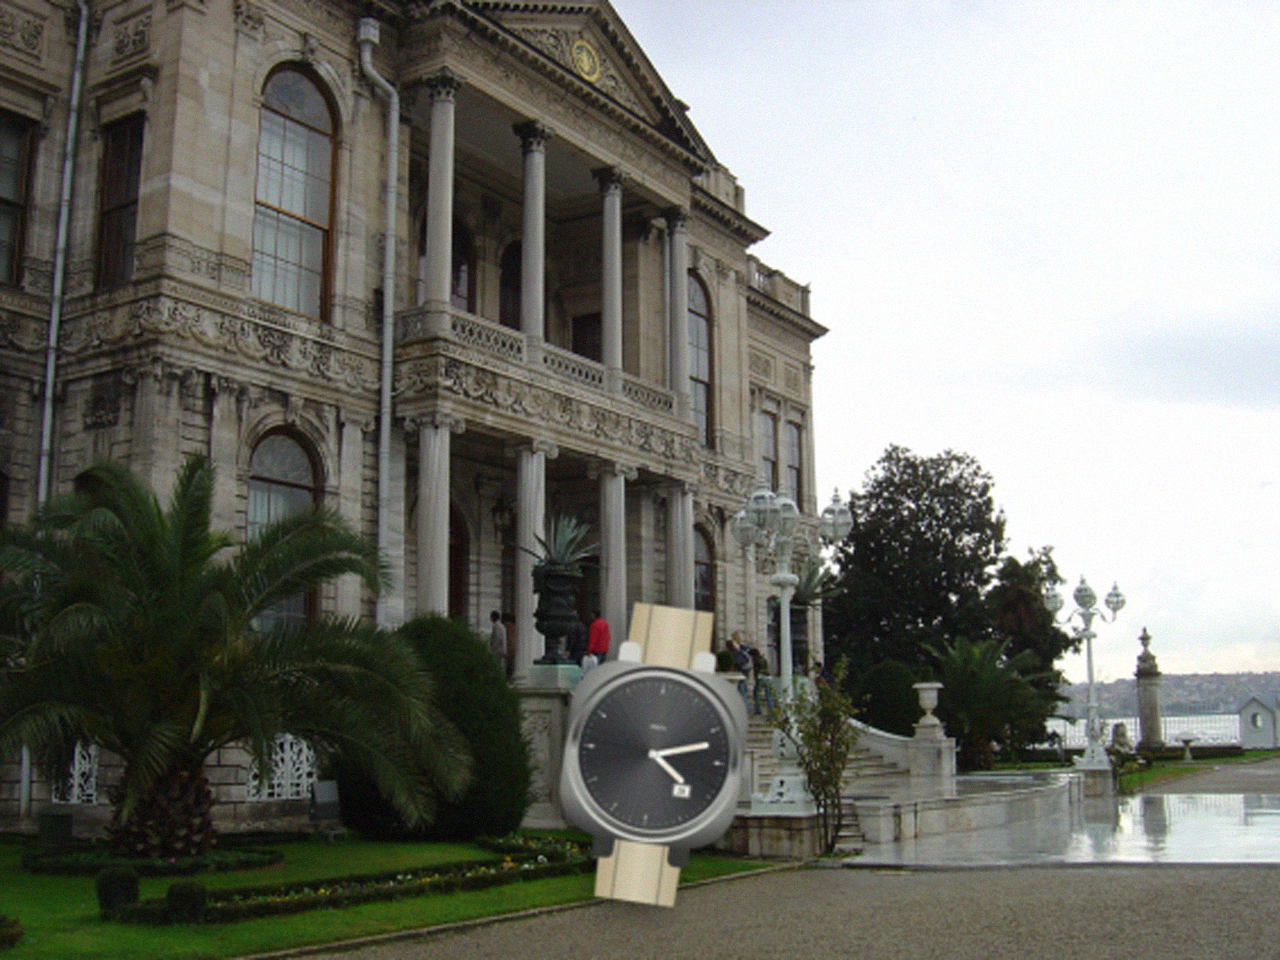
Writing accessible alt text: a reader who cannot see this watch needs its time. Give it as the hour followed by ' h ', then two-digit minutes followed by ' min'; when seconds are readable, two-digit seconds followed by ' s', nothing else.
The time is 4 h 12 min
